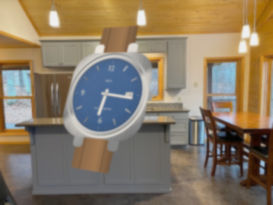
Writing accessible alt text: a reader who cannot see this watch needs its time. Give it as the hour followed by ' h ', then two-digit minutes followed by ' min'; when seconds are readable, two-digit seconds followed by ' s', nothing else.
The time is 6 h 16 min
